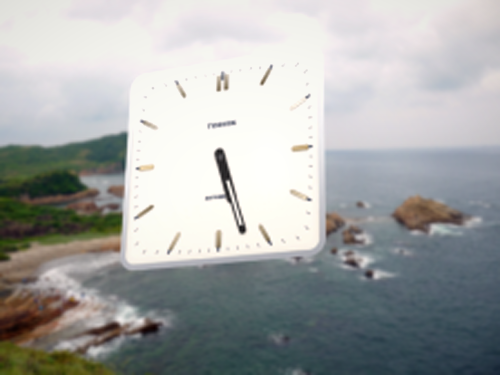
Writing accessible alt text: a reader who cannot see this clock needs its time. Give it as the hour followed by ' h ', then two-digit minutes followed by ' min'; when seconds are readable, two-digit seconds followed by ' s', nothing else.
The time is 5 h 27 min
